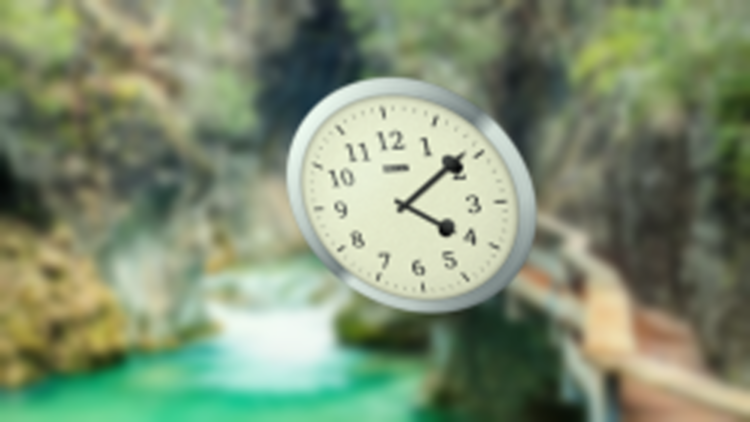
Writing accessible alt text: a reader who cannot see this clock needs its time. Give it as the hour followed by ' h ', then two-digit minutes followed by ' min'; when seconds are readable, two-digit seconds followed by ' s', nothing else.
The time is 4 h 09 min
